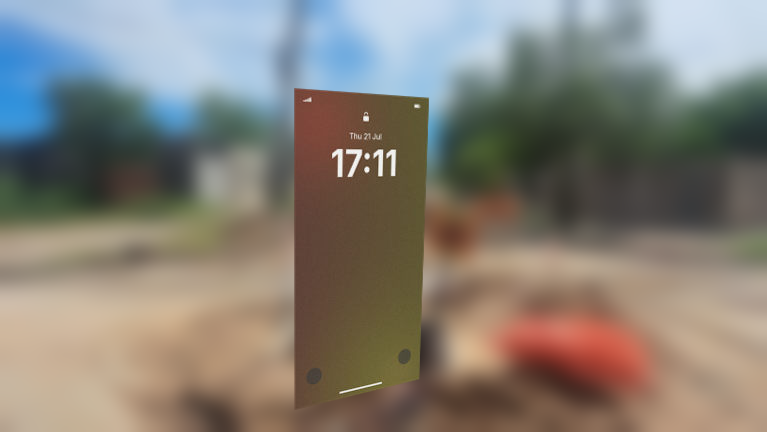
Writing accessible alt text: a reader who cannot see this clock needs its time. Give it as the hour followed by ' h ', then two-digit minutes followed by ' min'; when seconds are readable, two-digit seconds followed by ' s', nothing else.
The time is 17 h 11 min
